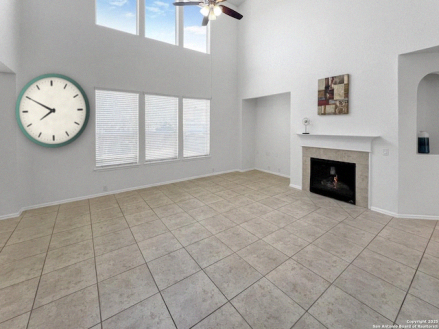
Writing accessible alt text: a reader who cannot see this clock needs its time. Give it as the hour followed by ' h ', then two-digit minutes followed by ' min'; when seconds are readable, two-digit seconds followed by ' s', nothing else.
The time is 7 h 50 min
